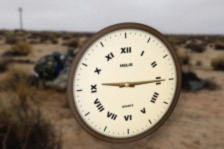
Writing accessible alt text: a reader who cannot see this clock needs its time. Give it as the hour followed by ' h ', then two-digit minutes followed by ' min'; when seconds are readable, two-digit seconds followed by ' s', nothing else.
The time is 9 h 15 min
